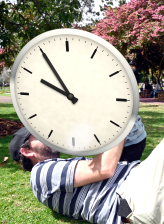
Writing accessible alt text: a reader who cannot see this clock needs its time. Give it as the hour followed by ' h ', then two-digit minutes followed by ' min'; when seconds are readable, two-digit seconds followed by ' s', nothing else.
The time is 9 h 55 min
